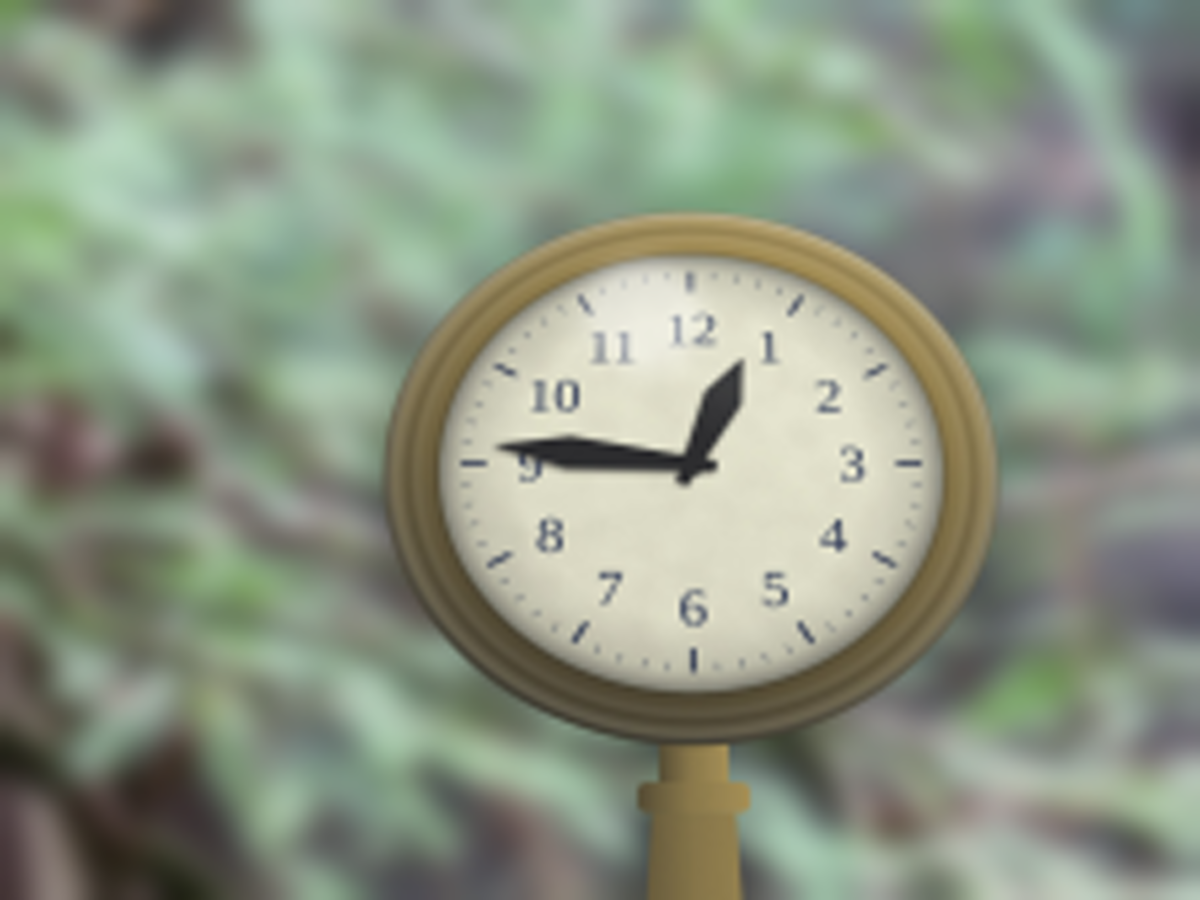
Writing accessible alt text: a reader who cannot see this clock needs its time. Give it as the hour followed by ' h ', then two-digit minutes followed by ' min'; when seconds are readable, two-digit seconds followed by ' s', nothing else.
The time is 12 h 46 min
